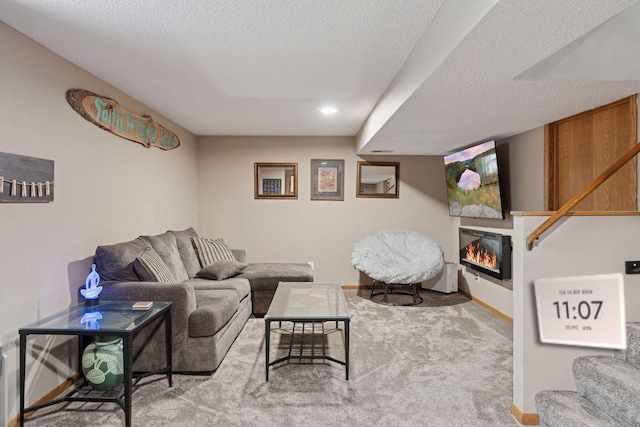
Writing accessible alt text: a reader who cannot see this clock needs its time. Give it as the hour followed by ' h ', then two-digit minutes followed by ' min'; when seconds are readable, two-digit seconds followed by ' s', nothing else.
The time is 11 h 07 min
